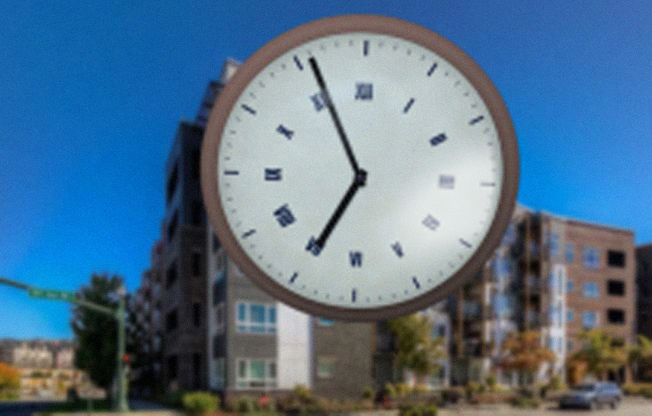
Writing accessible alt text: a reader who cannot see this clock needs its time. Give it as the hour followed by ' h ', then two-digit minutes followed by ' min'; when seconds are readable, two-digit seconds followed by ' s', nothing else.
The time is 6 h 56 min
